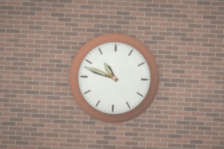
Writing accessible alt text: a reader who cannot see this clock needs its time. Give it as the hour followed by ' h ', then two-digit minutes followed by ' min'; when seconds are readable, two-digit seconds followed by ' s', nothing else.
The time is 10 h 48 min
